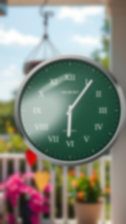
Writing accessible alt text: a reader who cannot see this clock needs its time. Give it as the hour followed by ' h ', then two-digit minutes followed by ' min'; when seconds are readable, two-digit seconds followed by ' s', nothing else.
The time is 6 h 06 min
